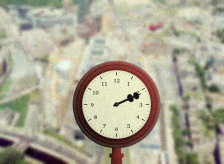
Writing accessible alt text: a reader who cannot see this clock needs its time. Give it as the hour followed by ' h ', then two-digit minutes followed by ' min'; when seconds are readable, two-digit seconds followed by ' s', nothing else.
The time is 2 h 11 min
